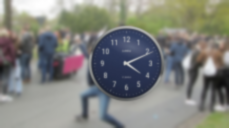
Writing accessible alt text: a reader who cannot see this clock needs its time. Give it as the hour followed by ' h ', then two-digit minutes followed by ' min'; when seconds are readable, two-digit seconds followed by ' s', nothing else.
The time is 4 h 11 min
